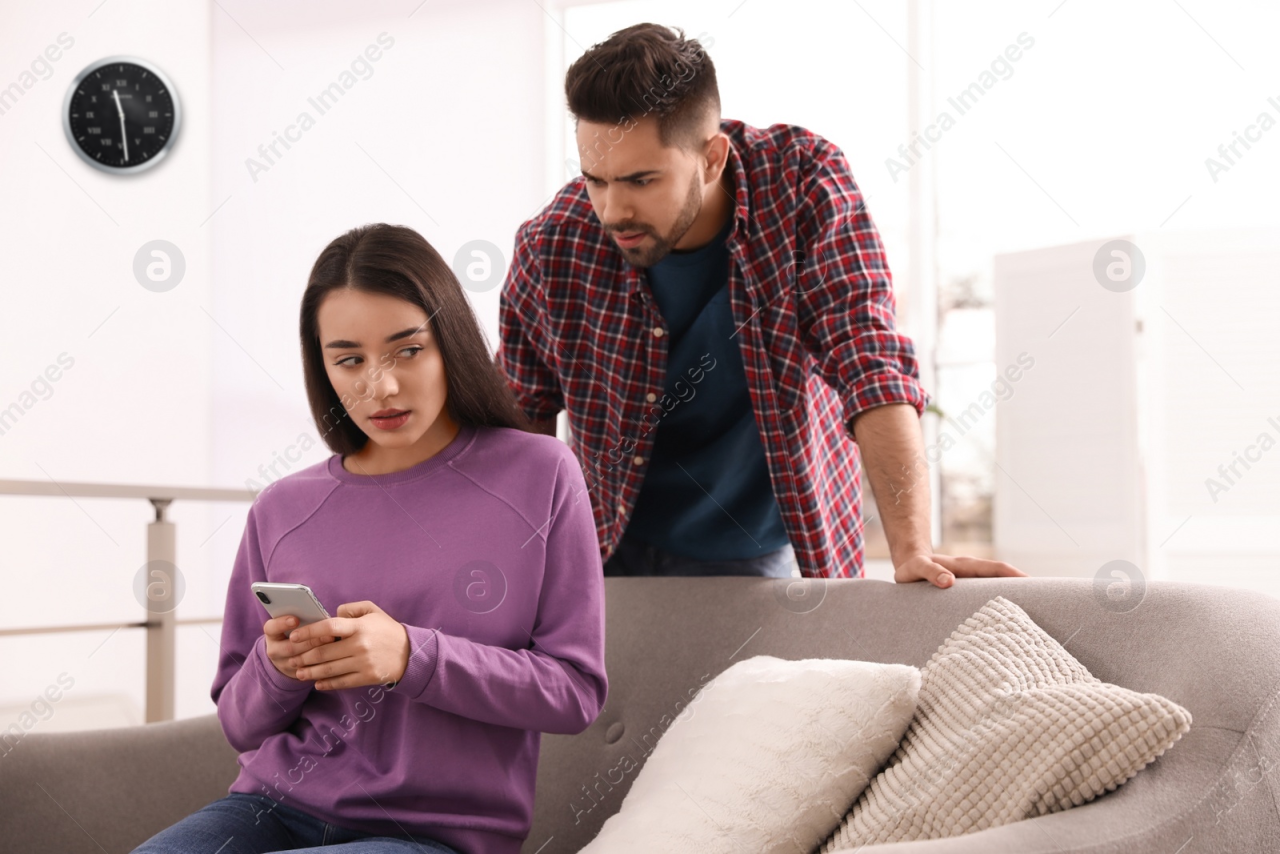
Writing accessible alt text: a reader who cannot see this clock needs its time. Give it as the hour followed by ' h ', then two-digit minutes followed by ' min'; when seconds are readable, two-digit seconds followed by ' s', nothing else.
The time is 11 h 29 min
